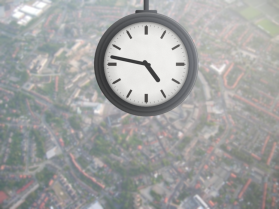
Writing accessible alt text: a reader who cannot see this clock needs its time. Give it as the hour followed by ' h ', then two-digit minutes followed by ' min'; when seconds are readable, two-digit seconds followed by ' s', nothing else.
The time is 4 h 47 min
